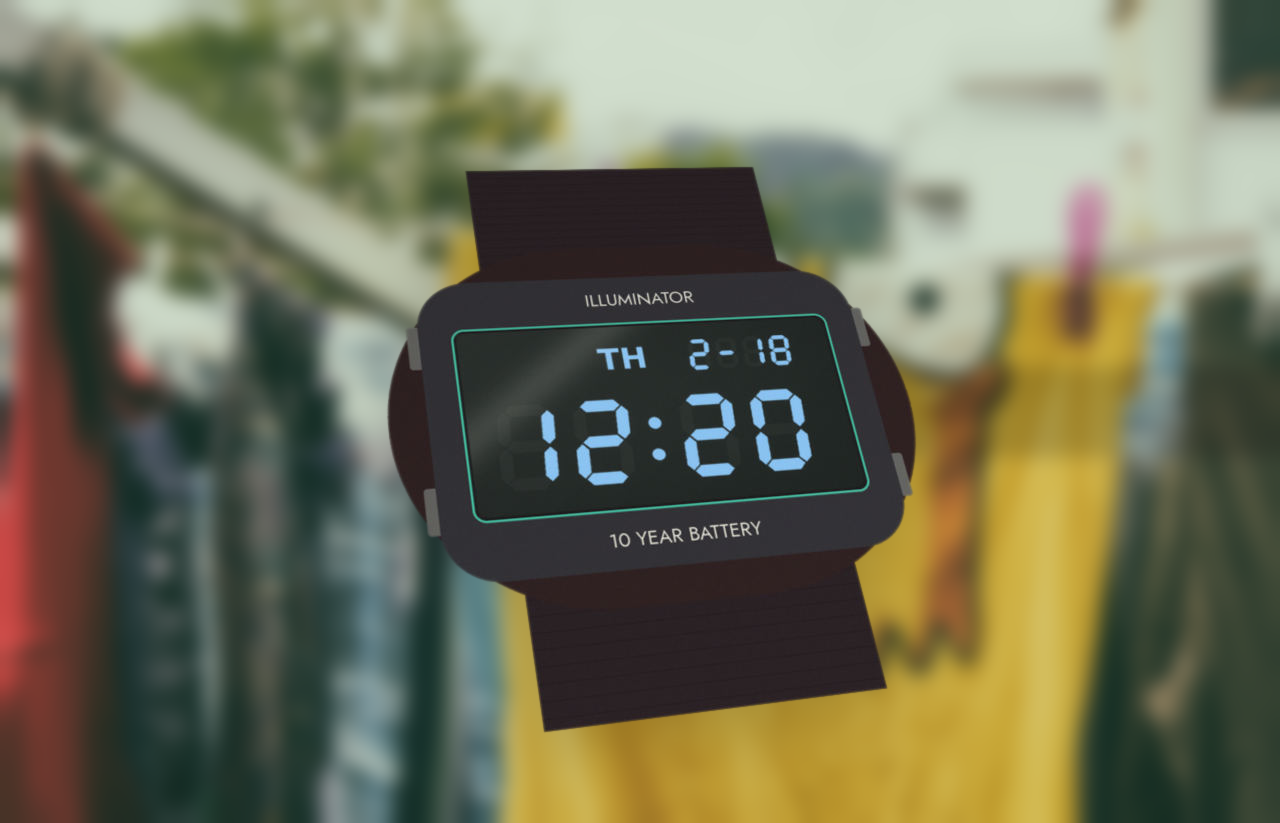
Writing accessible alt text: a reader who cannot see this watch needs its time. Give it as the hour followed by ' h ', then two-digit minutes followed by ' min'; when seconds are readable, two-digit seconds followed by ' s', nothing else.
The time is 12 h 20 min
